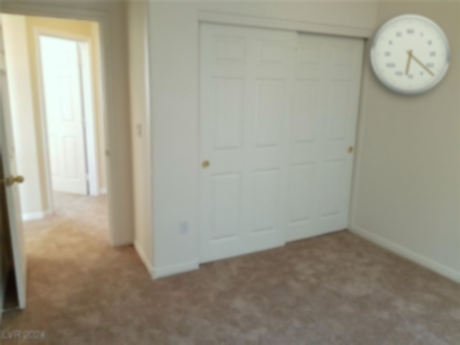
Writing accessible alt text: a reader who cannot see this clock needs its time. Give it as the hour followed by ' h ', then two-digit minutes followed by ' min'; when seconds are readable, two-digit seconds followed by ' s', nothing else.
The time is 6 h 22 min
